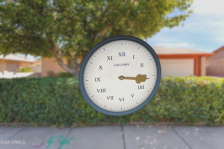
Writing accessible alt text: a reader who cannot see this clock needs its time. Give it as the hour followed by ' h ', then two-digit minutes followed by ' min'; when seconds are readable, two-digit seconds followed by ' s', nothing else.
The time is 3 h 16 min
